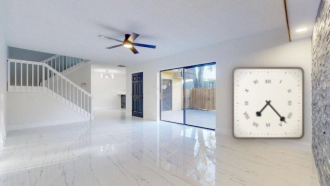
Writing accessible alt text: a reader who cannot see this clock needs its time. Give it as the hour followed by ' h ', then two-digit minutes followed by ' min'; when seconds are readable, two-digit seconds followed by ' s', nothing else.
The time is 7 h 23 min
